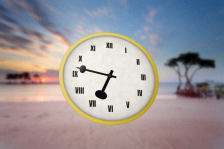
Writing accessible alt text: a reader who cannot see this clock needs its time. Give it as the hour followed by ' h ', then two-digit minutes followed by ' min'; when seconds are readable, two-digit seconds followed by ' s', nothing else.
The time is 6 h 47 min
